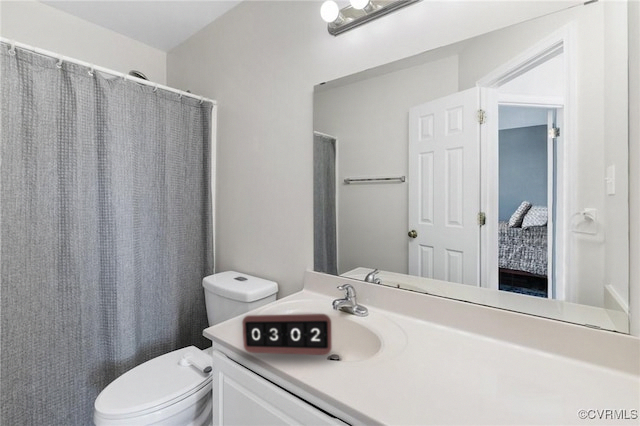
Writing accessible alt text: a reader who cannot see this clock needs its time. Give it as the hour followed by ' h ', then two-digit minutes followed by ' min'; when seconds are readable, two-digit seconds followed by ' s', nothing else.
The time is 3 h 02 min
